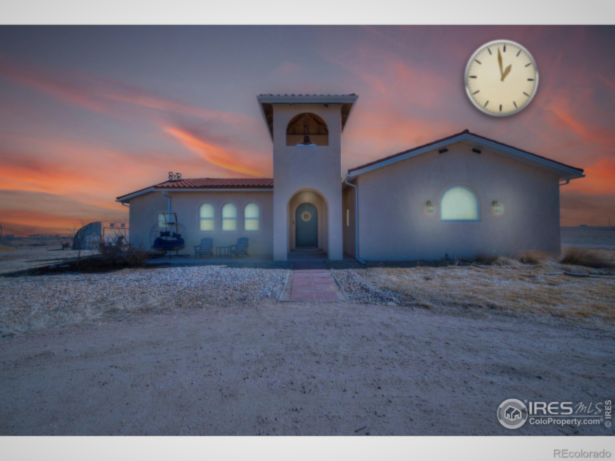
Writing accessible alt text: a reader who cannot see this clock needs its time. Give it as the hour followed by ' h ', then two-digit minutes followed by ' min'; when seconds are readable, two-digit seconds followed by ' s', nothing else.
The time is 12 h 58 min
